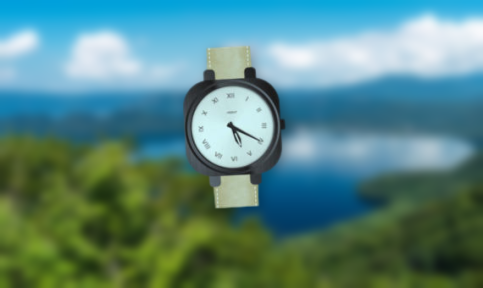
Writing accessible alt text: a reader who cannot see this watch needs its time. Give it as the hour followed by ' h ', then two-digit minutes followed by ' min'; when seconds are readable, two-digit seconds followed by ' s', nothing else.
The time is 5 h 20 min
